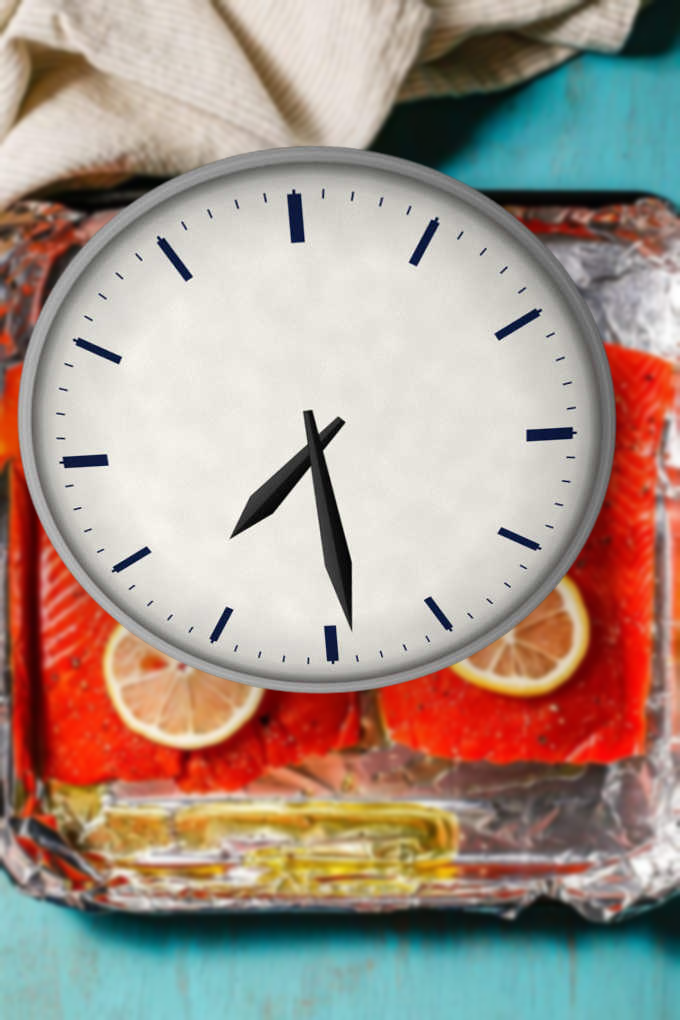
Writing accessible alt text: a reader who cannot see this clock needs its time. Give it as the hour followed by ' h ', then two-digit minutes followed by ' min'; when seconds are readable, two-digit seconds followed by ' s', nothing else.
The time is 7 h 29 min
